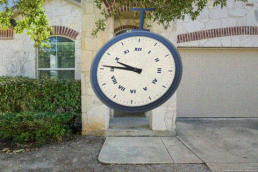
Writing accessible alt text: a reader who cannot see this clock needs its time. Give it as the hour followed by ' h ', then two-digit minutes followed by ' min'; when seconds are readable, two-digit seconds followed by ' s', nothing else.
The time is 9 h 46 min
